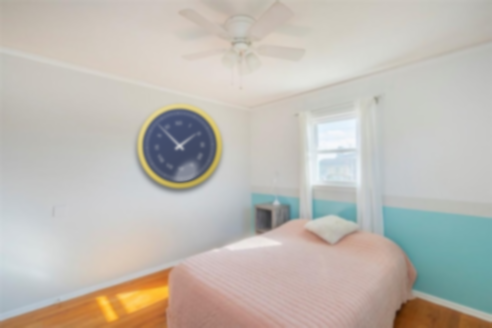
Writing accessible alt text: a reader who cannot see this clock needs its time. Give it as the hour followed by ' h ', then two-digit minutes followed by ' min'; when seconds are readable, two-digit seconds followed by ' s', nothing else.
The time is 1 h 53 min
